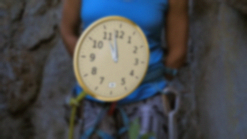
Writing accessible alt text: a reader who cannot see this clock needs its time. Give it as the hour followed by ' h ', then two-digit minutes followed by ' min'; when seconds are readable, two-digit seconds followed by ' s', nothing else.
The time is 10 h 58 min
